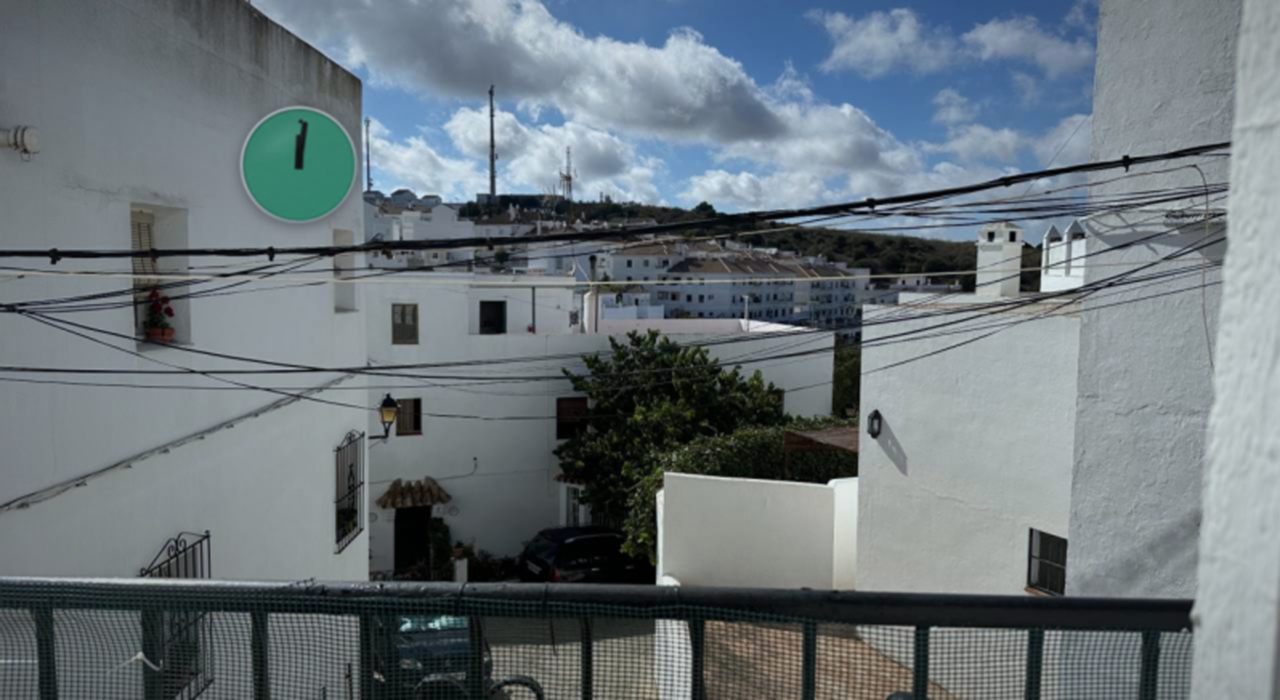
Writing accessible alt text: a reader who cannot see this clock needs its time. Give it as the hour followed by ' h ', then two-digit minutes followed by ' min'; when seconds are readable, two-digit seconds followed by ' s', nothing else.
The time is 12 h 01 min
